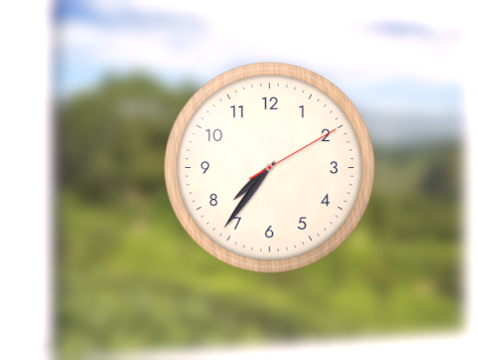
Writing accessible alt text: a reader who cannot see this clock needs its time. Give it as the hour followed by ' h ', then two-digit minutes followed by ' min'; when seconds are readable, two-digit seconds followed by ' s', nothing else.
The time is 7 h 36 min 10 s
